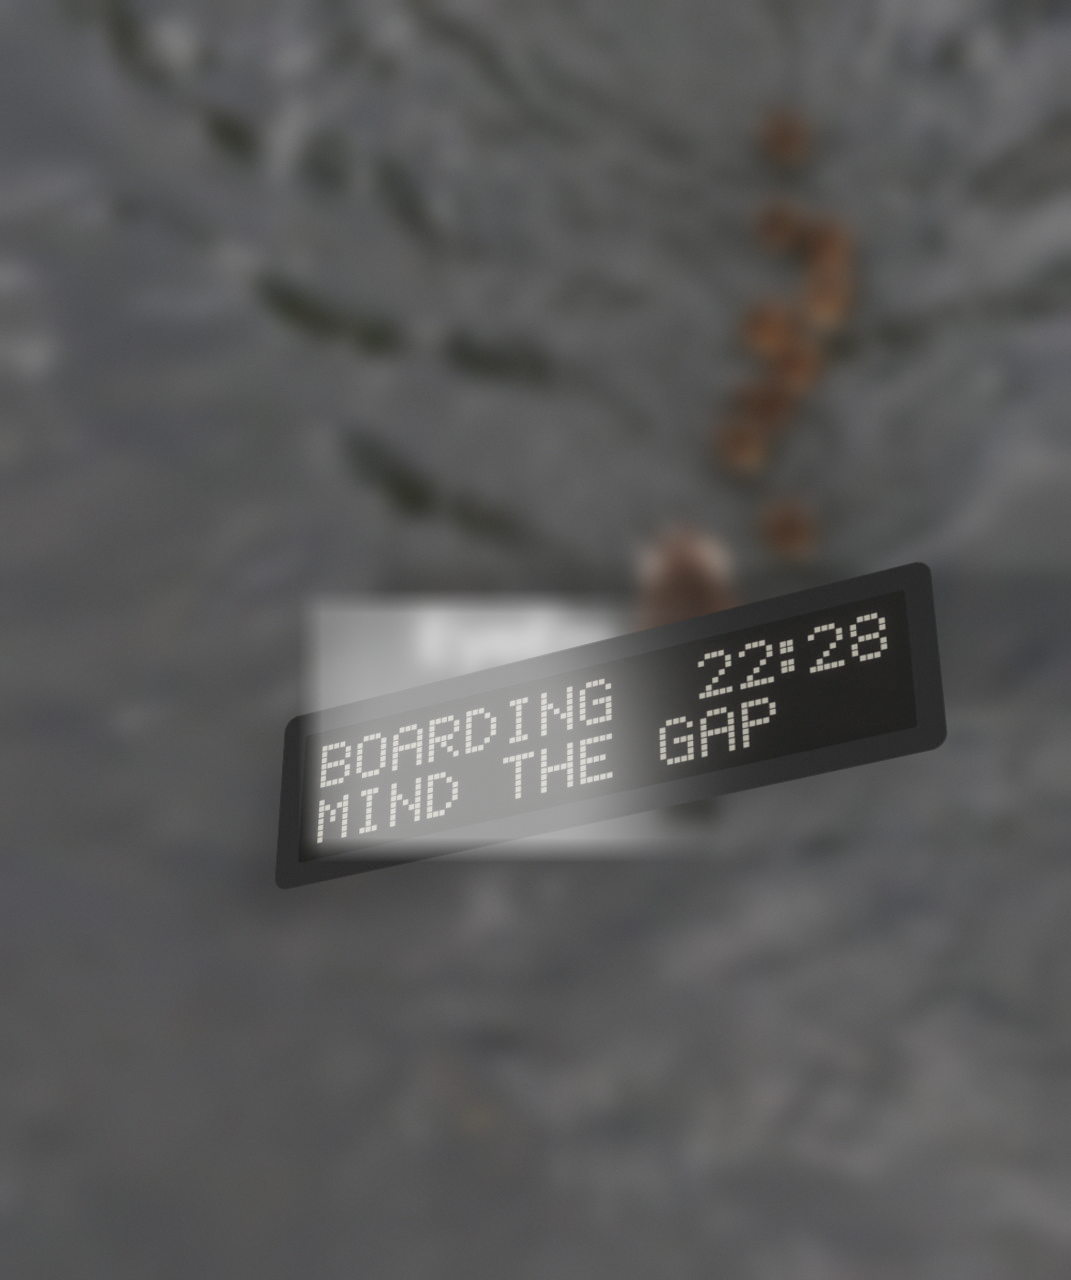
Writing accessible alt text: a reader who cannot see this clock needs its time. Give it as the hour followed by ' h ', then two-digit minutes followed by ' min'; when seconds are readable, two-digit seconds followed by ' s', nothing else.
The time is 22 h 28 min
